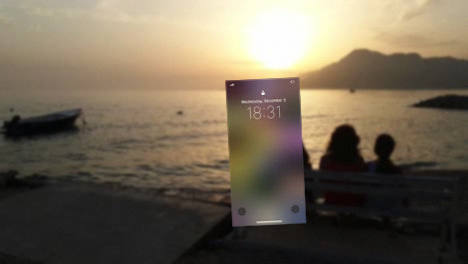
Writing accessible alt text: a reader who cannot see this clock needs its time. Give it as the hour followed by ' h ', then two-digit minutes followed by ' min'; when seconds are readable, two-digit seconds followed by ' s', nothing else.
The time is 18 h 31 min
